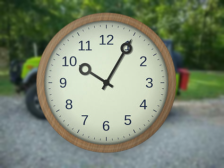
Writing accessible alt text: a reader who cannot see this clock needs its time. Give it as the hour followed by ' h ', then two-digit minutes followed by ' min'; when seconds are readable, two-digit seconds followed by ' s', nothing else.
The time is 10 h 05 min
